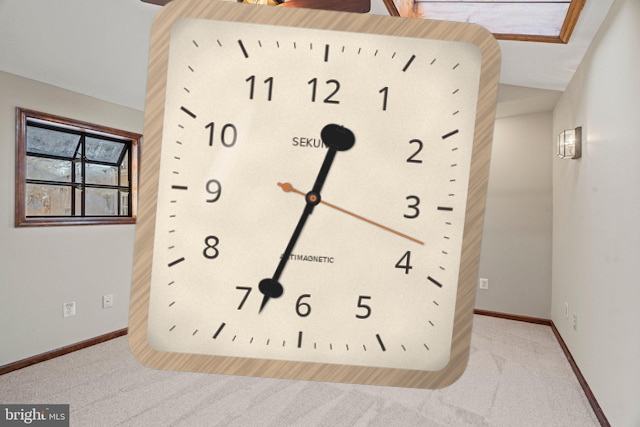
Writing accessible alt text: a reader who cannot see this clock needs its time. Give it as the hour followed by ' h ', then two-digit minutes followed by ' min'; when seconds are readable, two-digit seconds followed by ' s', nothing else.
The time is 12 h 33 min 18 s
